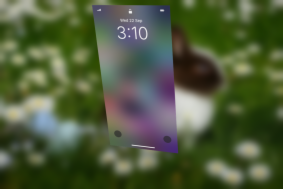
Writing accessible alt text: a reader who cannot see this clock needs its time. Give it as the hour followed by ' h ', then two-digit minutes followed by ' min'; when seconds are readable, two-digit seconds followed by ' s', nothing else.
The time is 3 h 10 min
